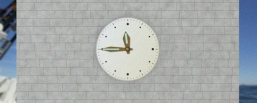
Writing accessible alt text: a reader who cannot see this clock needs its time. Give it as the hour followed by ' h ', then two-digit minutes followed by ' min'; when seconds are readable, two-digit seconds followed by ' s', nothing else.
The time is 11 h 45 min
